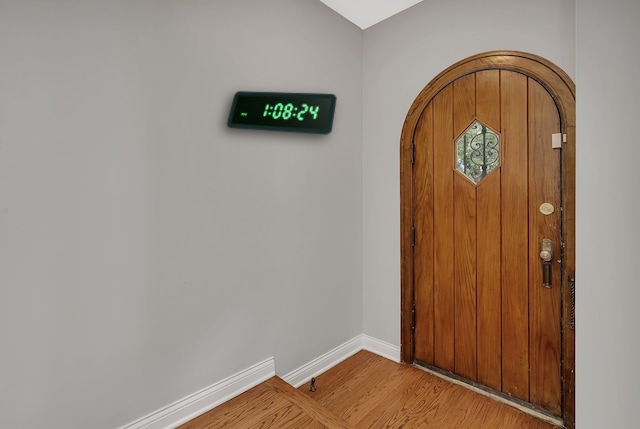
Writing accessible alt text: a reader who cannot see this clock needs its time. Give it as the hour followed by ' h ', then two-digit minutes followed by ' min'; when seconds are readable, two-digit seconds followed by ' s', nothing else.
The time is 1 h 08 min 24 s
